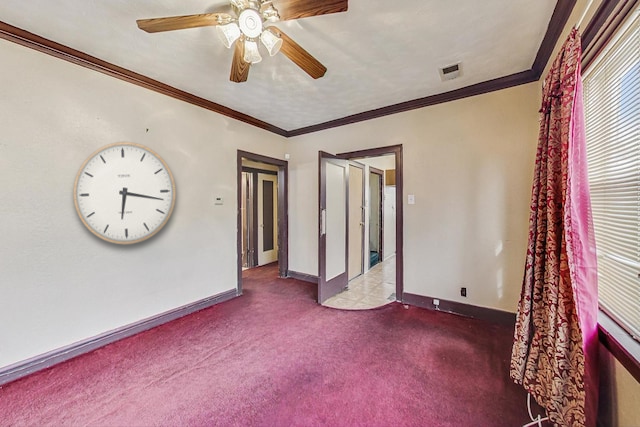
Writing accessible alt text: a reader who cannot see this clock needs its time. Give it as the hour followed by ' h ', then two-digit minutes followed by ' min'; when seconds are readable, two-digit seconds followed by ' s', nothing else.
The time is 6 h 17 min
